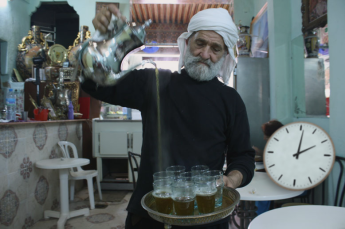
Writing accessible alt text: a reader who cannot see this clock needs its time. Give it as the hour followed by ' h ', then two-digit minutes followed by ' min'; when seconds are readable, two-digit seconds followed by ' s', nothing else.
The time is 2 h 01 min
